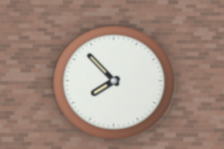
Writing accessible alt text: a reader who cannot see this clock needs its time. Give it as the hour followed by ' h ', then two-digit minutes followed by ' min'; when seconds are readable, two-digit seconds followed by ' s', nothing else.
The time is 7 h 53 min
